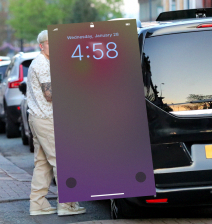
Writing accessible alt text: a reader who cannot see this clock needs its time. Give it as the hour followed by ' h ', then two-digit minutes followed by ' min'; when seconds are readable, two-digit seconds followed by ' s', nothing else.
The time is 4 h 58 min
